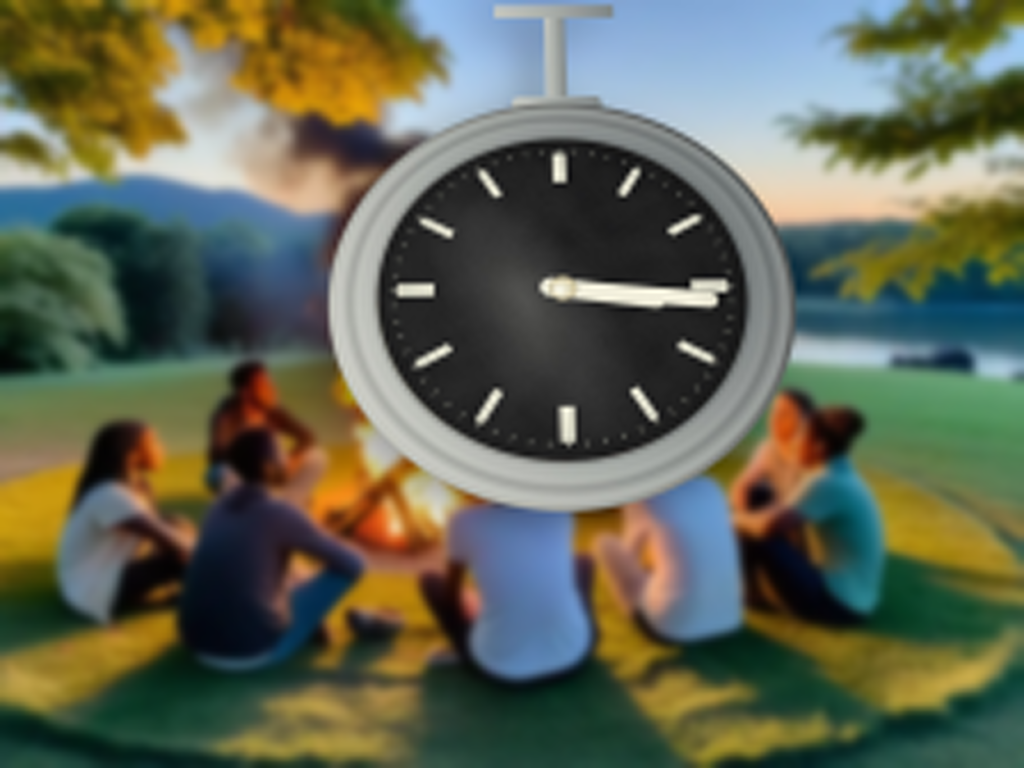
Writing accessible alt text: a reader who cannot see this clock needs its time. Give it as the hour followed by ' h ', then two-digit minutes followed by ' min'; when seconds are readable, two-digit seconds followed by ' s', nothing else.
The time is 3 h 16 min
